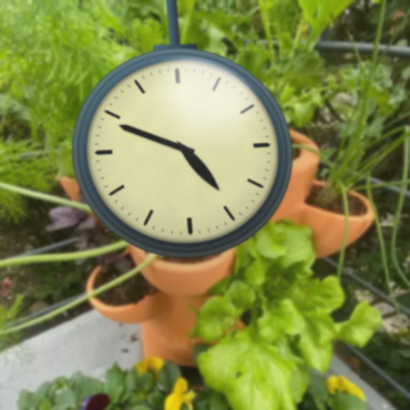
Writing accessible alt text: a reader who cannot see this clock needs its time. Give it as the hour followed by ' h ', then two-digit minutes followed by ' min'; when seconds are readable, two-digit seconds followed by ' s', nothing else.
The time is 4 h 49 min
